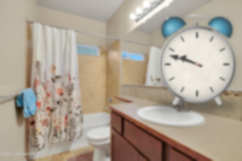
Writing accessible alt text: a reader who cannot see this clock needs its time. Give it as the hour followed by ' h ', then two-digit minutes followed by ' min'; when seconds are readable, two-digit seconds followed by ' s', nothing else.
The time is 9 h 48 min
